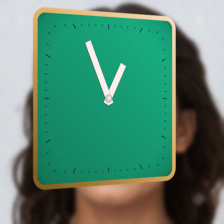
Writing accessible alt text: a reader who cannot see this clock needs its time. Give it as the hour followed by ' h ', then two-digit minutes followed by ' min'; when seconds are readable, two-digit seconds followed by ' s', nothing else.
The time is 12 h 56 min
